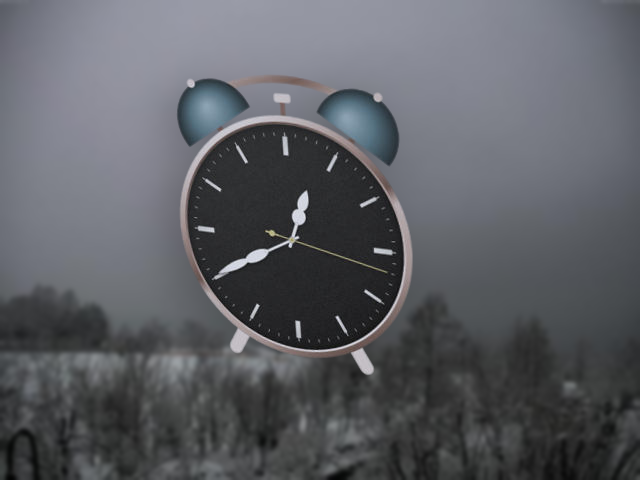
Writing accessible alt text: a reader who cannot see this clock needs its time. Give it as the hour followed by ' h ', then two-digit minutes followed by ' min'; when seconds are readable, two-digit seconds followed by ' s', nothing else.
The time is 12 h 40 min 17 s
